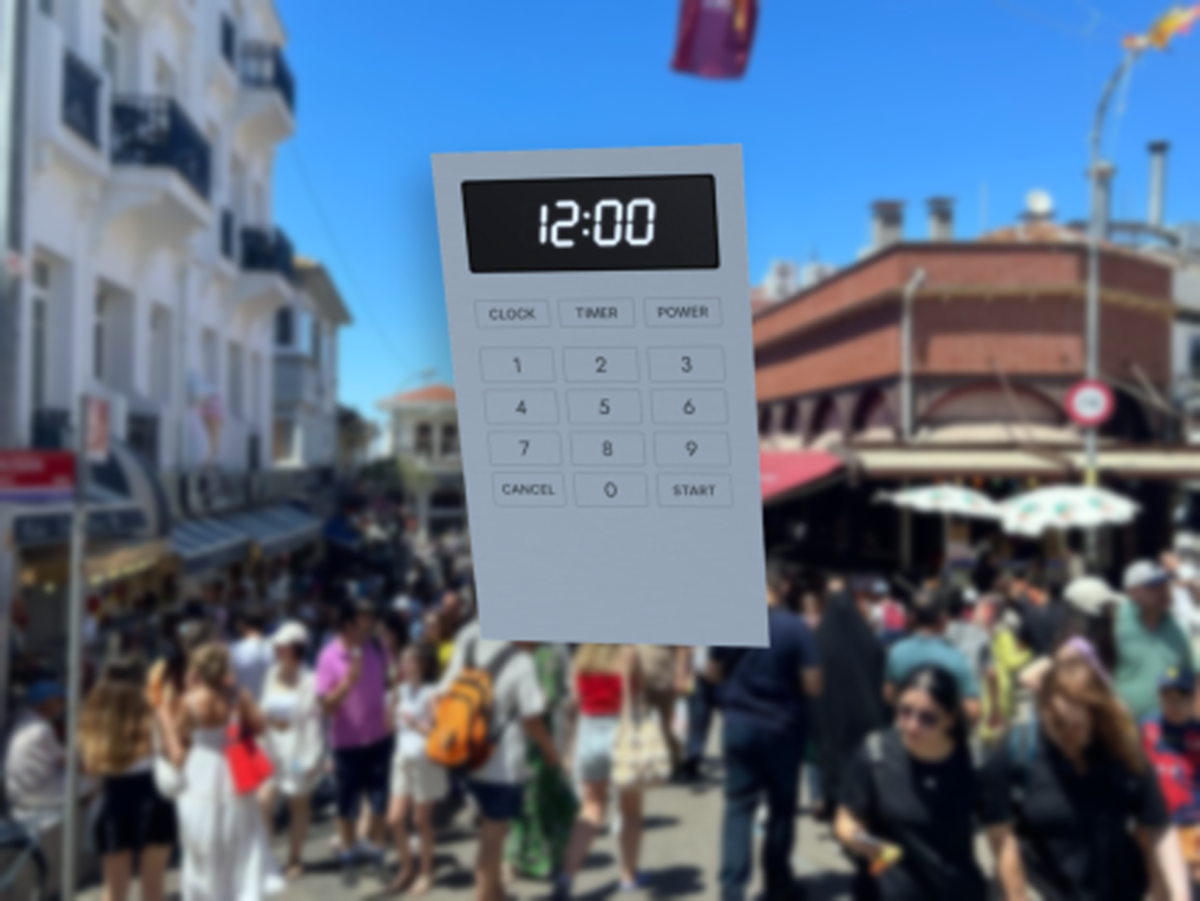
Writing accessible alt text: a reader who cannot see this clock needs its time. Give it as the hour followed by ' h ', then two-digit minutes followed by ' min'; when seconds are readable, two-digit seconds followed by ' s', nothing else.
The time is 12 h 00 min
